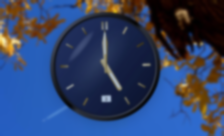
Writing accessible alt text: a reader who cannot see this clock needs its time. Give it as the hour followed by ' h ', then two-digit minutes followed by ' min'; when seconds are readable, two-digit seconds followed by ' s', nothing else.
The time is 5 h 00 min
